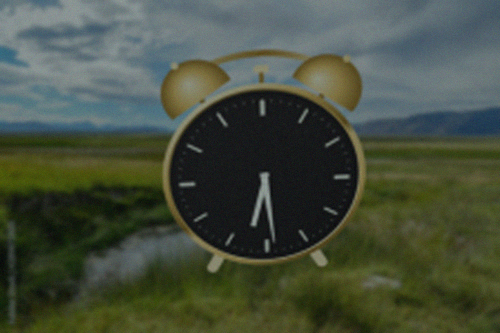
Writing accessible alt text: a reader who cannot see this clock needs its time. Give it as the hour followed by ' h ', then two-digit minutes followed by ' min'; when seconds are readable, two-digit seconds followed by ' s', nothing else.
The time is 6 h 29 min
